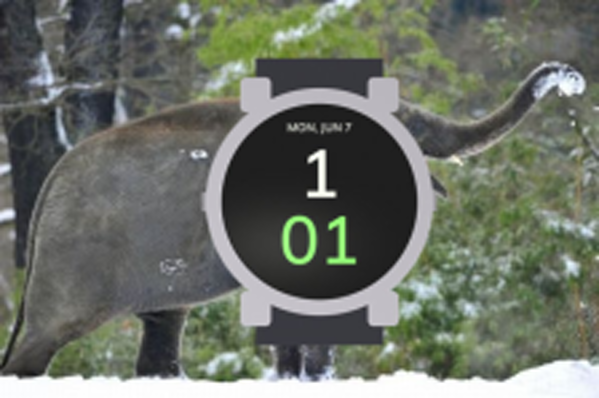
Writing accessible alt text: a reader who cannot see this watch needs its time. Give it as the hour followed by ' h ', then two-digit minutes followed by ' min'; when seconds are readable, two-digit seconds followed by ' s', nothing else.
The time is 1 h 01 min
